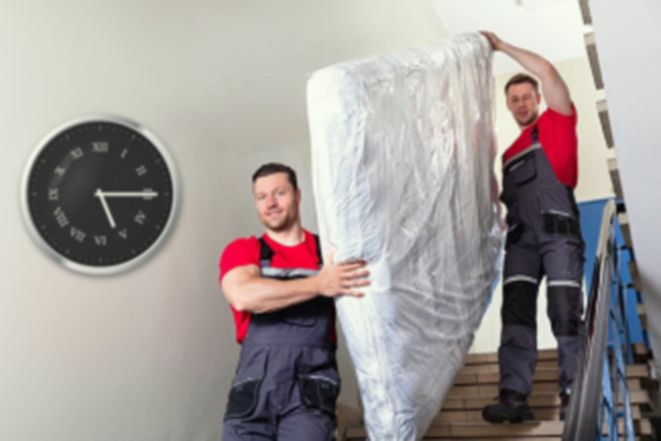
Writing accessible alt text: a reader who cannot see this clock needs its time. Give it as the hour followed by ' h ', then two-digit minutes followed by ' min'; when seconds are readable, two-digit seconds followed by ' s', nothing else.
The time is 5 h 15 min
